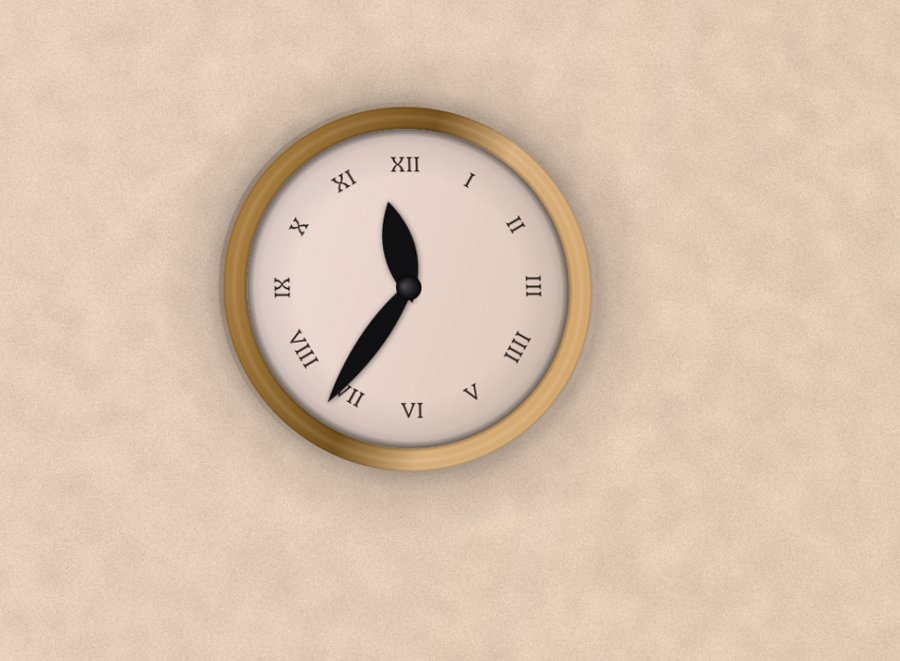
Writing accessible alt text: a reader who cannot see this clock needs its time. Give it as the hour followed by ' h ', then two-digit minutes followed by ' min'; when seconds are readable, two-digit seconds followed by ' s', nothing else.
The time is 11 h 36 min
